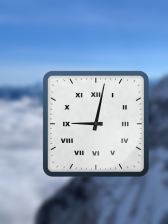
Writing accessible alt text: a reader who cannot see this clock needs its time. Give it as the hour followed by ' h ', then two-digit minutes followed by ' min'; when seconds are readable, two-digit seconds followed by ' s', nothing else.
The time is 9 h 02 min
